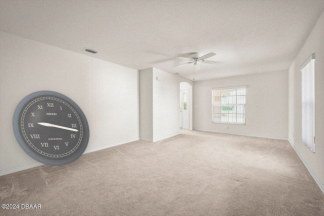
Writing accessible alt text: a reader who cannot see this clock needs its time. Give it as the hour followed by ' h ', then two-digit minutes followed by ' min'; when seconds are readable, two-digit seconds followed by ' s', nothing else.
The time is 9 h 17 min
